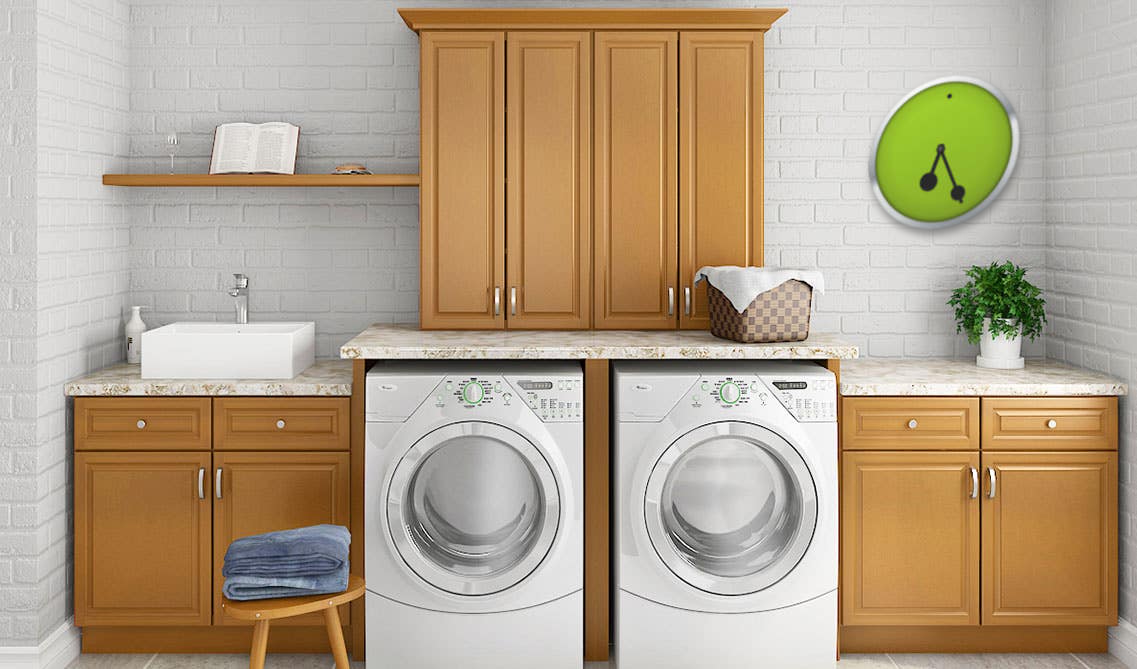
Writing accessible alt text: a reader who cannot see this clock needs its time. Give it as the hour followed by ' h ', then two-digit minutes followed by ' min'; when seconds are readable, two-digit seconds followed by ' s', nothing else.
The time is 6 h 25 min
